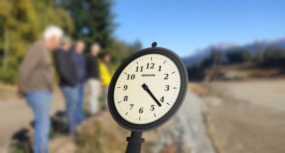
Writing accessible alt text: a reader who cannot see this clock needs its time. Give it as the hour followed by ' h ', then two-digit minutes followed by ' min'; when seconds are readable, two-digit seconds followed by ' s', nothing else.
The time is 4 h 22 min
